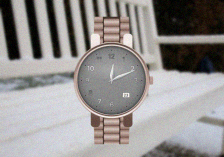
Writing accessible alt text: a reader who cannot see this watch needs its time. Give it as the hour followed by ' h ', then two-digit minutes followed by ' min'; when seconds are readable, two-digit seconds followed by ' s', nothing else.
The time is 12 h 11 min
